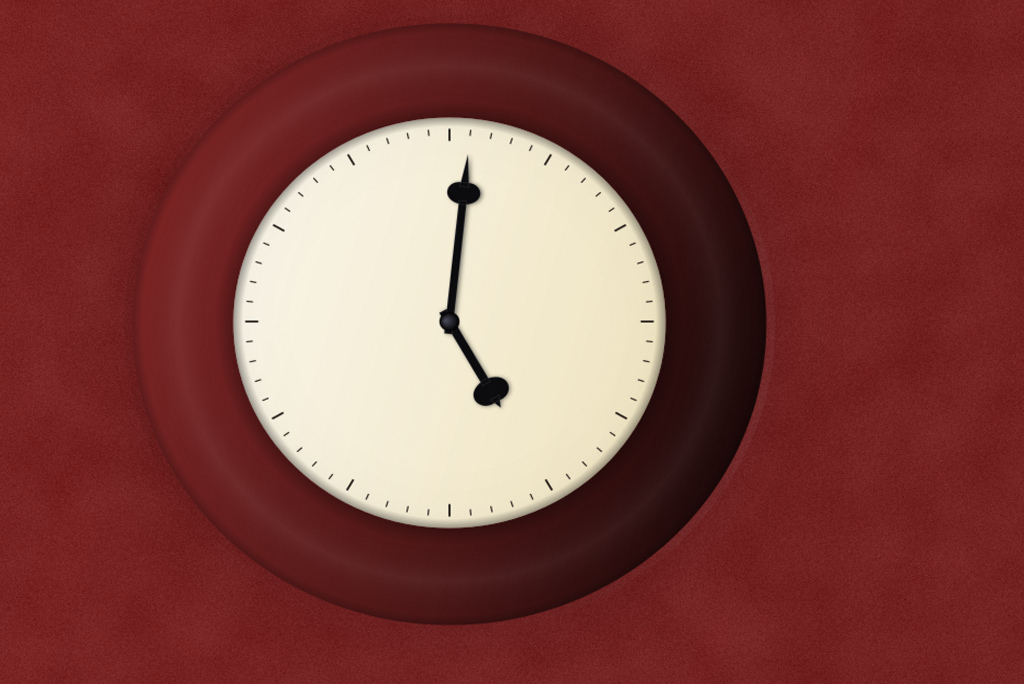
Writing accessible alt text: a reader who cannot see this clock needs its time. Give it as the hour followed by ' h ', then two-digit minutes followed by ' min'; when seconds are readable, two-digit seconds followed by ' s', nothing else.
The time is 5 h 01 min
